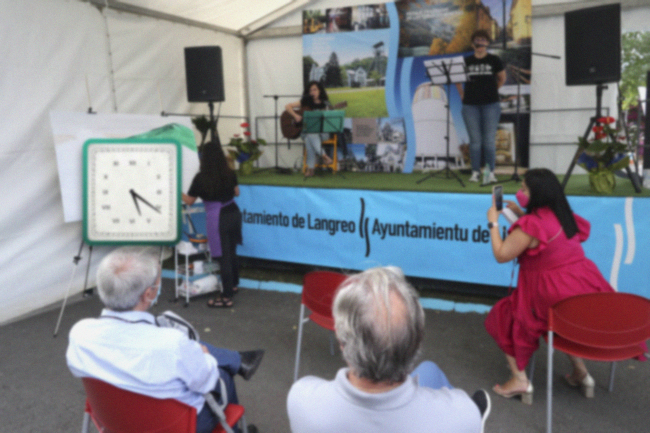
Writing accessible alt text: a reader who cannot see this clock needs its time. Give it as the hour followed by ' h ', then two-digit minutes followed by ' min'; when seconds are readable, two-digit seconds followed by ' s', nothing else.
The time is 5 h 21 min
